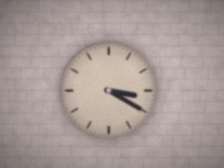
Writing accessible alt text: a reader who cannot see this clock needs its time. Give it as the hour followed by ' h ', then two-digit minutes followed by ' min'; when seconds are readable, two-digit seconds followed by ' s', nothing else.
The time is 3 h 20 min
